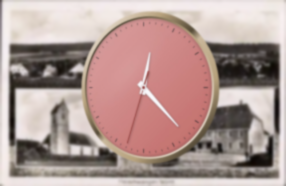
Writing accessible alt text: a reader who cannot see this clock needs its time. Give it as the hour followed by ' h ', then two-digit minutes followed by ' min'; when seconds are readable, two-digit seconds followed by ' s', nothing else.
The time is 12 h 22 min 33 s
